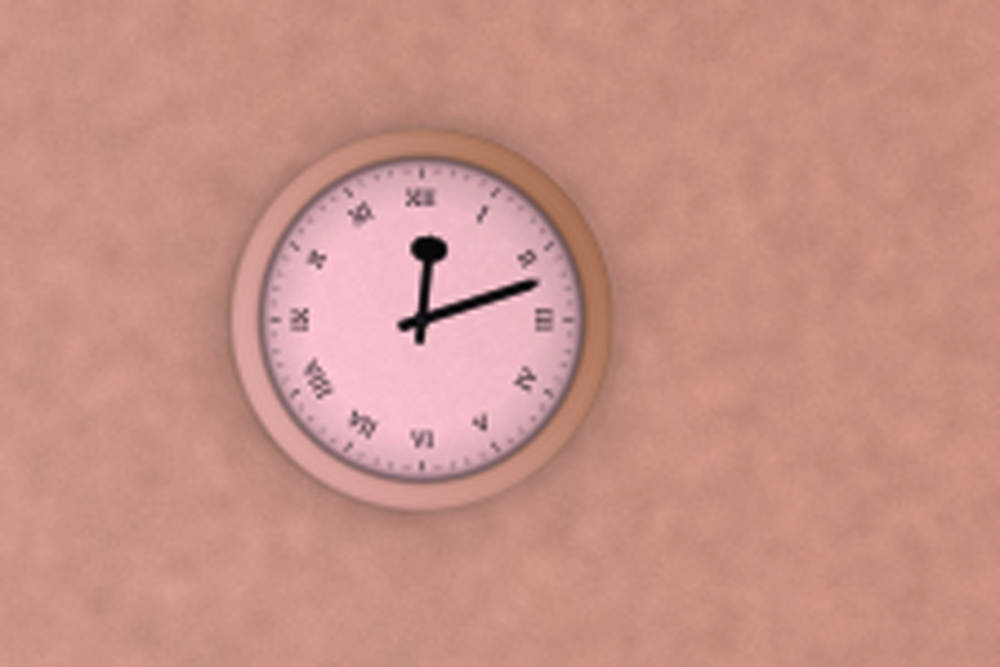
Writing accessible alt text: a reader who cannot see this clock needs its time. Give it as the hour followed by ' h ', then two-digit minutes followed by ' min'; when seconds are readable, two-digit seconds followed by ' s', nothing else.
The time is 12 h 12 min
